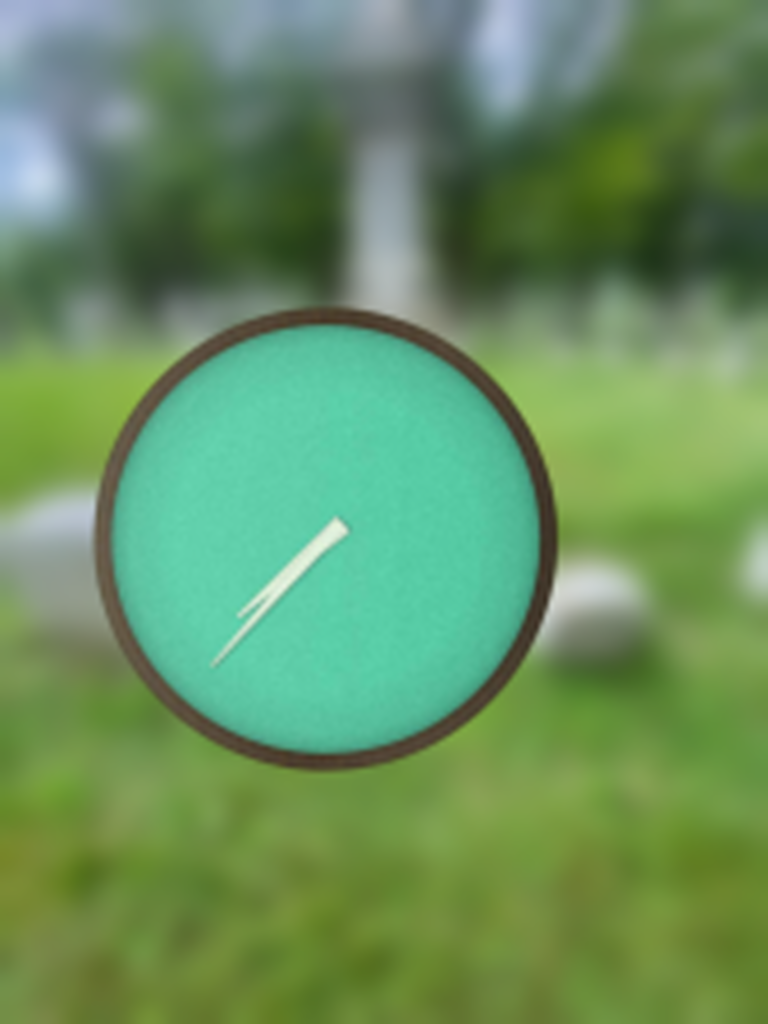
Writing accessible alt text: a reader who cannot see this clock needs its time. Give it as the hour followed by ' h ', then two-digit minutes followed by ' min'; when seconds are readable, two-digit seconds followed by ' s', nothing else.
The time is 7 h 37 min
